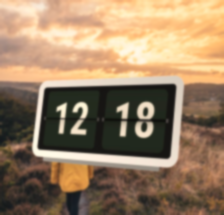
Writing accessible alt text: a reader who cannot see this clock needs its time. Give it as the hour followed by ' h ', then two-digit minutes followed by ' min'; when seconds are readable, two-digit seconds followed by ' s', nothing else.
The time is 12 h 18 min
